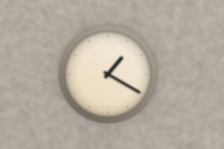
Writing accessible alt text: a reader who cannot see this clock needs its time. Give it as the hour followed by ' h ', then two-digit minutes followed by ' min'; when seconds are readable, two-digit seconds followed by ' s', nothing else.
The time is 1 h 20 min
